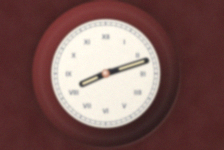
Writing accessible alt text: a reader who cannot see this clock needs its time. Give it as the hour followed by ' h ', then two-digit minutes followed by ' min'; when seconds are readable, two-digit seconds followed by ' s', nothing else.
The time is 8 h 12 min
